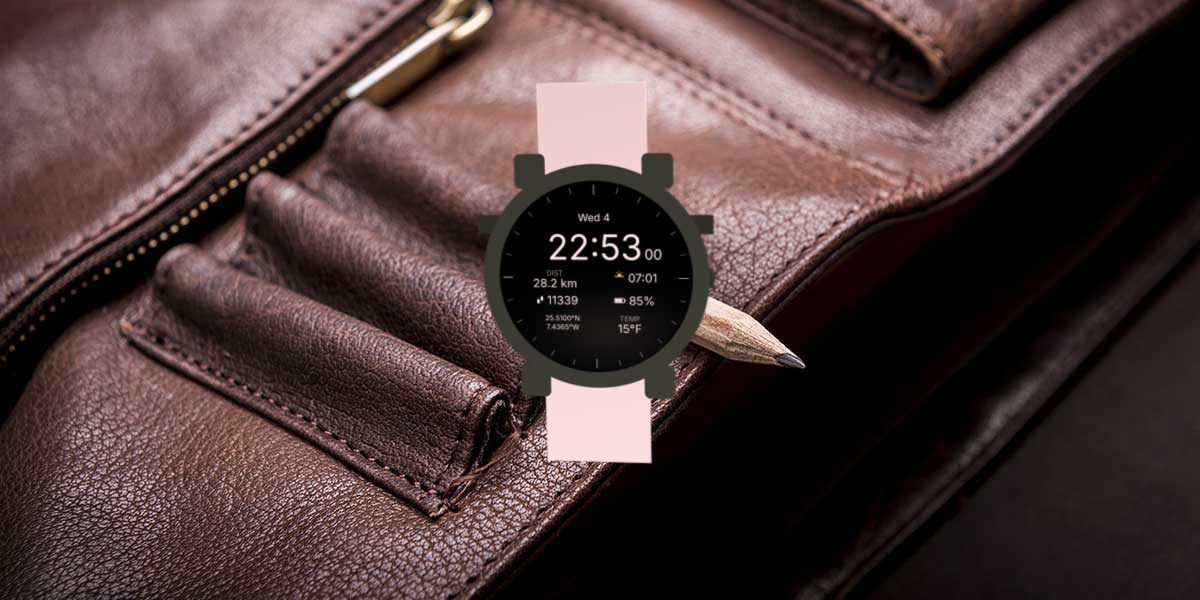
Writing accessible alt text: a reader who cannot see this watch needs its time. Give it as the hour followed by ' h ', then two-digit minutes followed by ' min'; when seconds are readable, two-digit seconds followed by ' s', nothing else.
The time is 22 h 53 min 00 s
